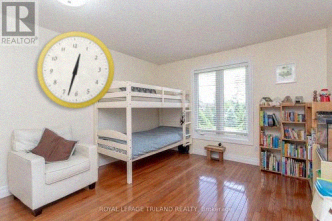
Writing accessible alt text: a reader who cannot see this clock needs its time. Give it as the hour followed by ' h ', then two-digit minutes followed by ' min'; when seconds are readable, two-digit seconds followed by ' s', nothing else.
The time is 12 h 33 min
